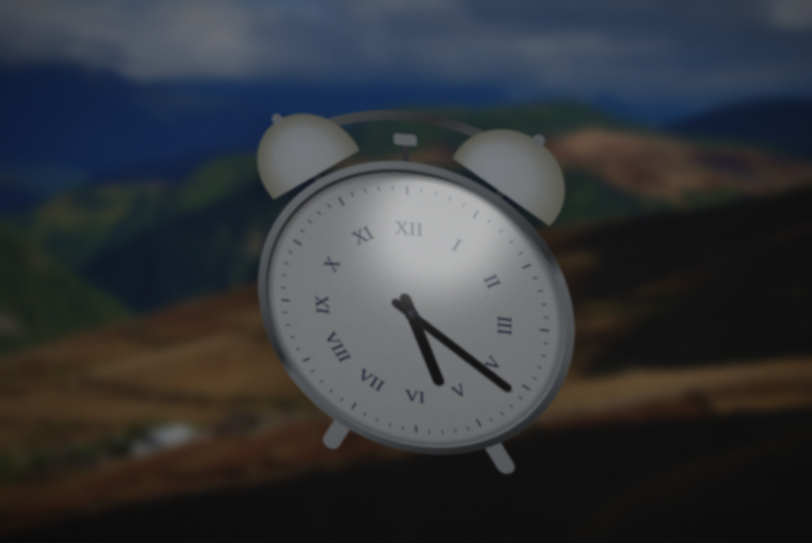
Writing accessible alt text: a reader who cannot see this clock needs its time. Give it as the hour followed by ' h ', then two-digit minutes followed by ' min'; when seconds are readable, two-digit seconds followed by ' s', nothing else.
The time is 5 h 21 min
